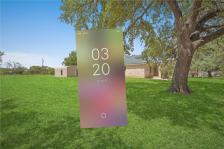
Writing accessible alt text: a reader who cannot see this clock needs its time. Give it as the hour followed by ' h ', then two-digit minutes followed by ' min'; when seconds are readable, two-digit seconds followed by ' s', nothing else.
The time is 3 h 20 min
